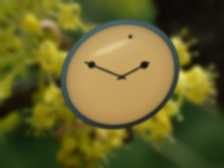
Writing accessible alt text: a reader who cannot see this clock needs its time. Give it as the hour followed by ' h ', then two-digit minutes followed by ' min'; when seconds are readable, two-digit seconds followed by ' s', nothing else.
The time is 1 h 48 min
